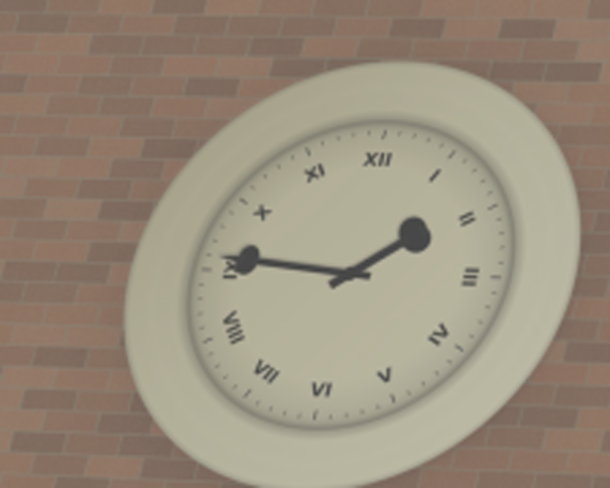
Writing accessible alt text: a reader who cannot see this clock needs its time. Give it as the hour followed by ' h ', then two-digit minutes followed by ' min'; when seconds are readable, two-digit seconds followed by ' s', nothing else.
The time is 1 h 46 min
